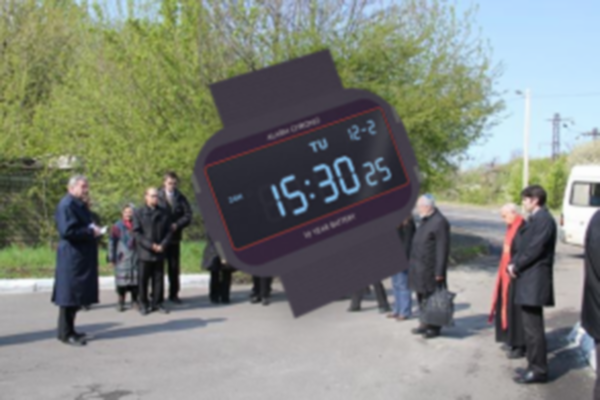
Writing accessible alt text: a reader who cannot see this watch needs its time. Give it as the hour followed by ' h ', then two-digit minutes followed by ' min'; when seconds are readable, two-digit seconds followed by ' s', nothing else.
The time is 15 h 30 min 25 s
